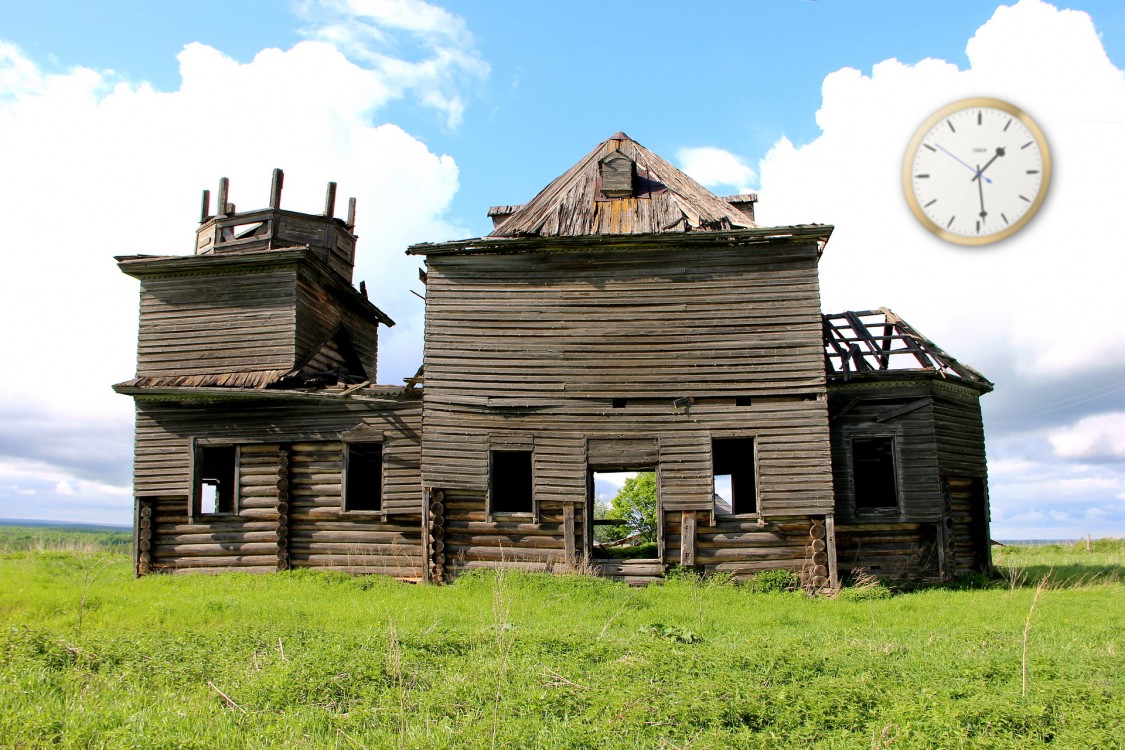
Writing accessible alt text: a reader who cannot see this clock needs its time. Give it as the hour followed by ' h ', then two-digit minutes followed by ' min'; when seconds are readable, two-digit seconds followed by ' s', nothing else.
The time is 1 h 28 min 51 s
